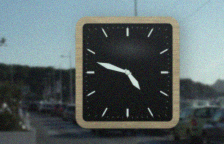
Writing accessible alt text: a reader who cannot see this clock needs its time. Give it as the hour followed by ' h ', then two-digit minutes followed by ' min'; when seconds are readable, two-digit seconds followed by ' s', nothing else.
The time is 4 h 48 min
